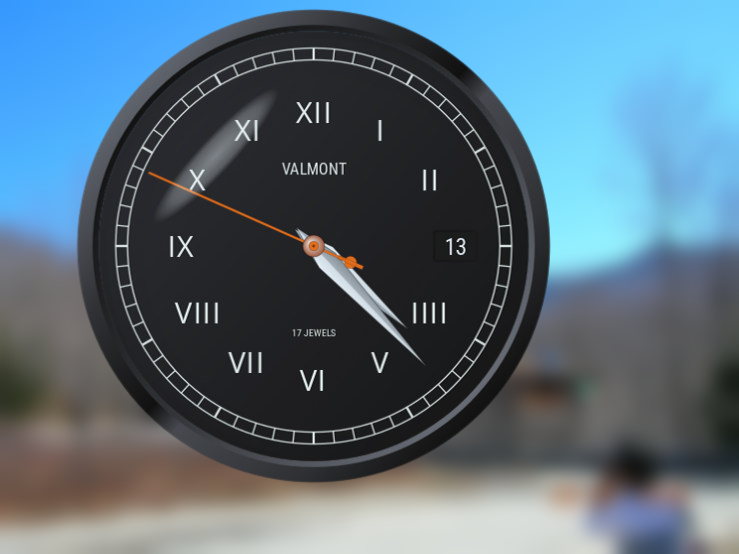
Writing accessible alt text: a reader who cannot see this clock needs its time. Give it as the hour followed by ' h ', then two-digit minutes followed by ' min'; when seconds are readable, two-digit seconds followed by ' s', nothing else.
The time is 4 h 22 min 49 s
